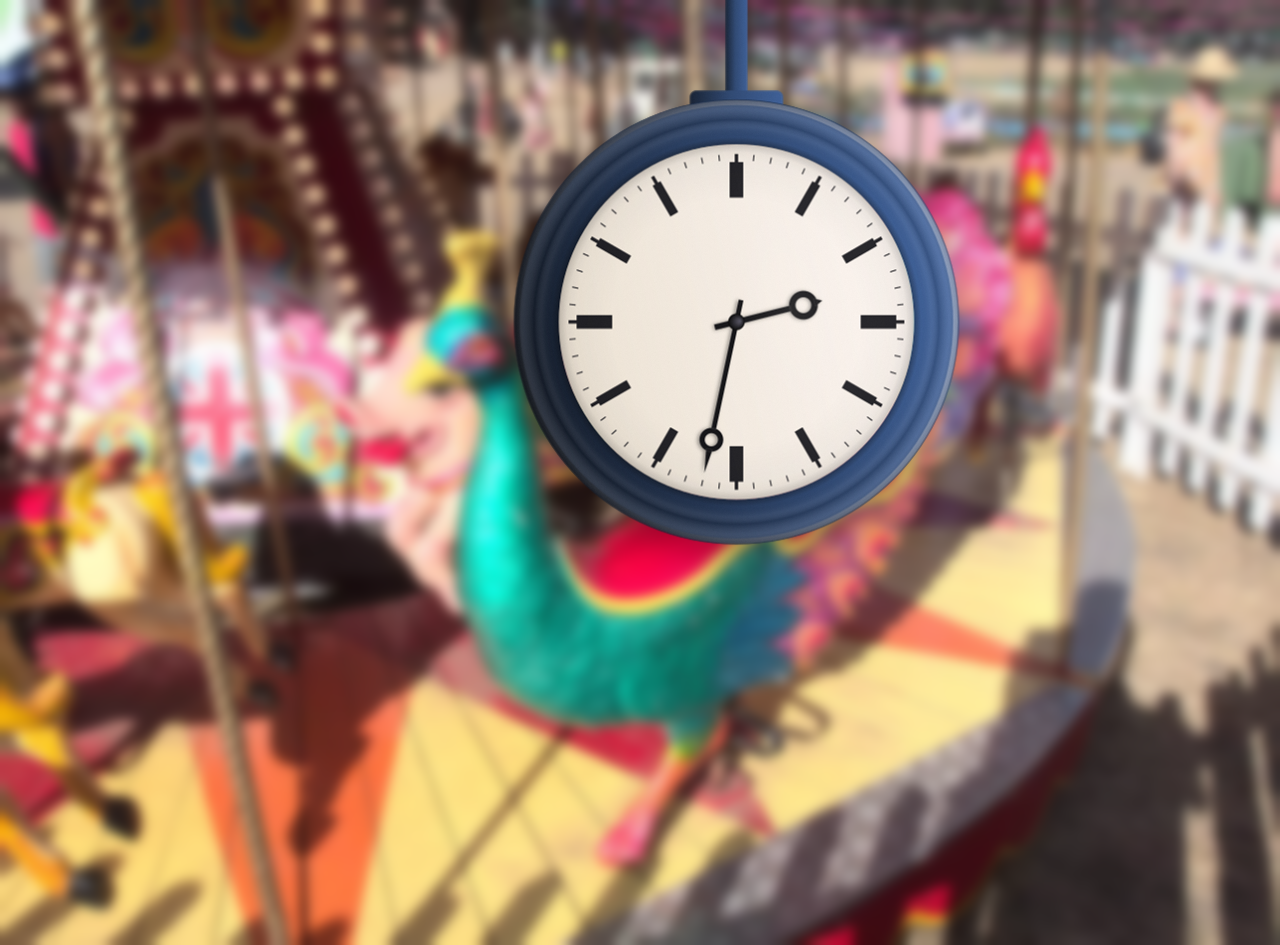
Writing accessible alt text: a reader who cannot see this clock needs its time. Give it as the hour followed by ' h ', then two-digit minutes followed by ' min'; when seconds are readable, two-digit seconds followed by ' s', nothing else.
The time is 2 h 32 min
